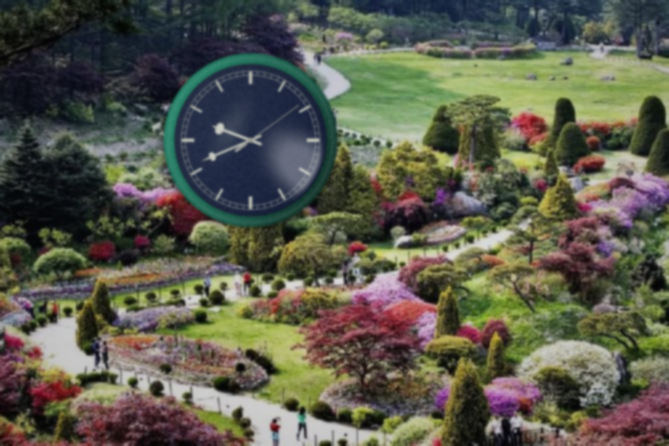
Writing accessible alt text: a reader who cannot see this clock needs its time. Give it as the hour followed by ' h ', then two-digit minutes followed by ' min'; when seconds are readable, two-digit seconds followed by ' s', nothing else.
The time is 9 h 41 min 09 s
